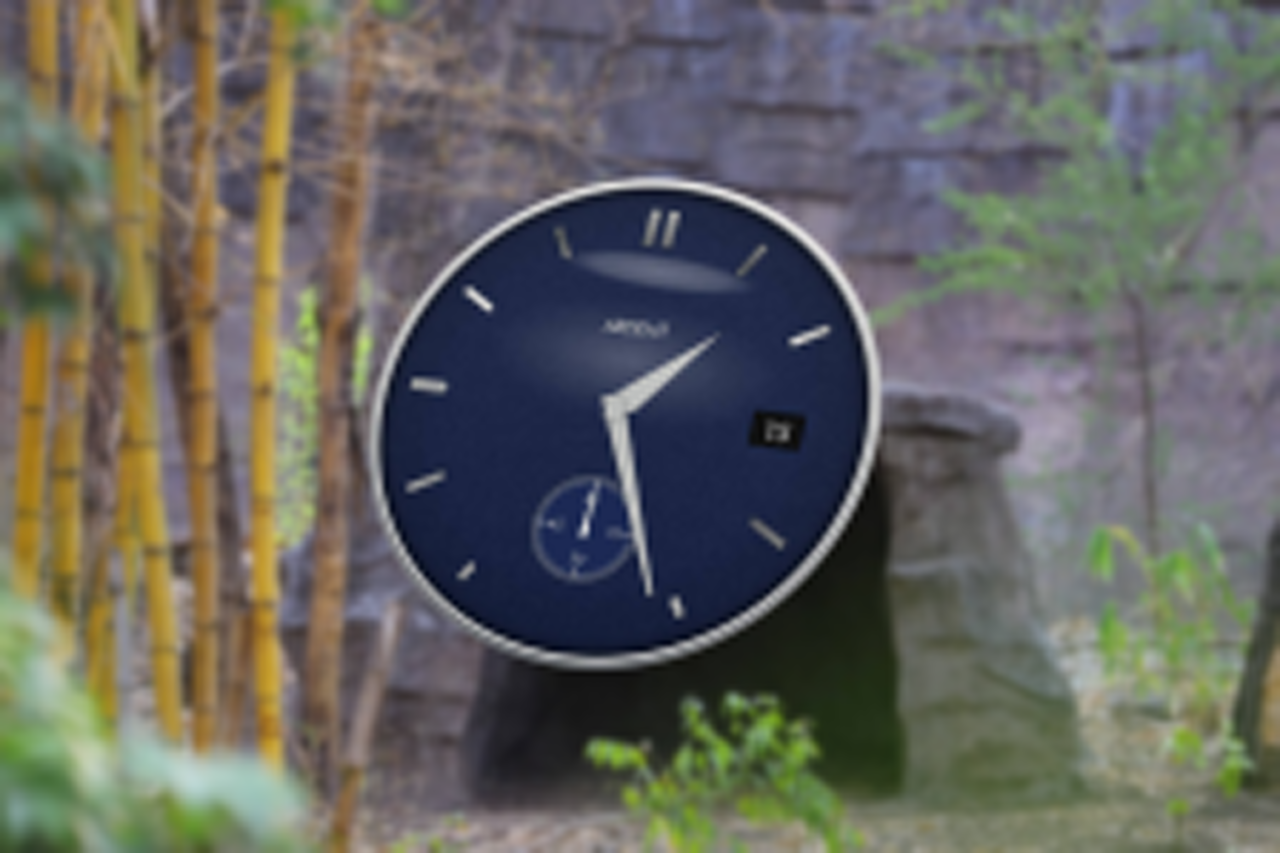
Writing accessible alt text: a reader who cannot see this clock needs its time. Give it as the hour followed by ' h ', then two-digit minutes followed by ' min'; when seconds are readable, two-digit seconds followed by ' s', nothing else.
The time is 1 h 26 min
